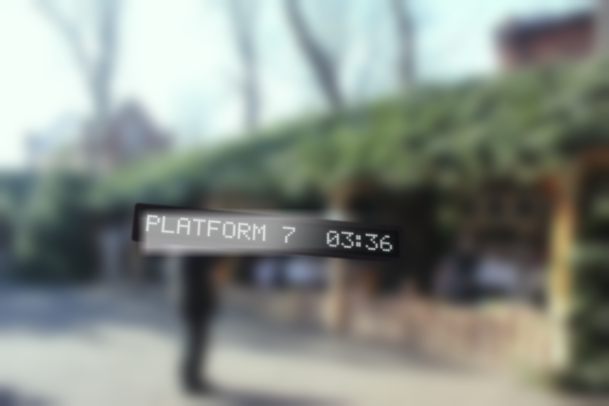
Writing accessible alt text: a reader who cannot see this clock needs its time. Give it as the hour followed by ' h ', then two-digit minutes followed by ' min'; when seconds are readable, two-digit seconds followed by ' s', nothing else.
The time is 3 h 36 min
